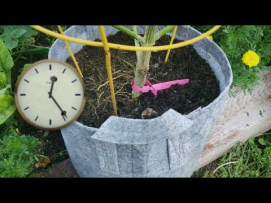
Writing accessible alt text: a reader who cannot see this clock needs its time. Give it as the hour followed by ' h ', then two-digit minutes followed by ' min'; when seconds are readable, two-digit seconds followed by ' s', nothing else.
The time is 12 h 24 min
